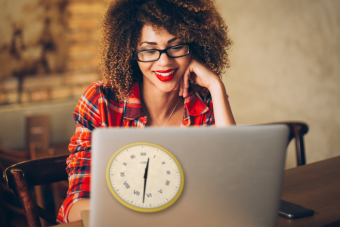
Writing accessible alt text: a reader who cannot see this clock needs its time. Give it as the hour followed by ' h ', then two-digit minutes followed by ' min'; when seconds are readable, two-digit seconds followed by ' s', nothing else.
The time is 12 h 32 min
